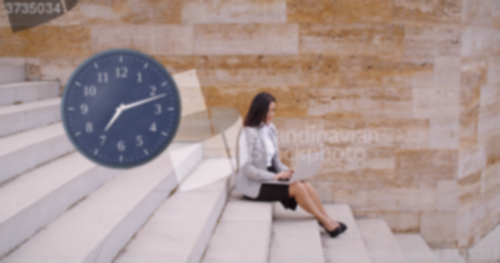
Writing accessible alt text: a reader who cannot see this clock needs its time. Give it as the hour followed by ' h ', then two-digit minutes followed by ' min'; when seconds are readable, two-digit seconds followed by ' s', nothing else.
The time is 7 h 12 min
